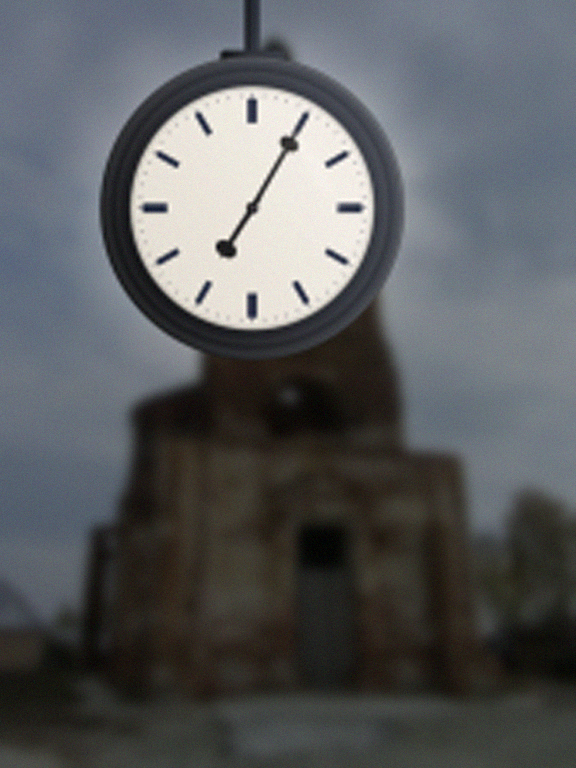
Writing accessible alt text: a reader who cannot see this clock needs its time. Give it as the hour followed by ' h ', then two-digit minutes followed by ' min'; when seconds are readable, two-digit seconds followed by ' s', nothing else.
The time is 7 h 05 min
